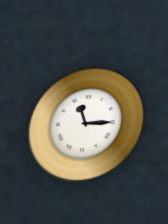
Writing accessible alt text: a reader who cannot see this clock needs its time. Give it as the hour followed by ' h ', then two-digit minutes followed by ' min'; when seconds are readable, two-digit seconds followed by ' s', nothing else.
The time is 11 h 15 min
